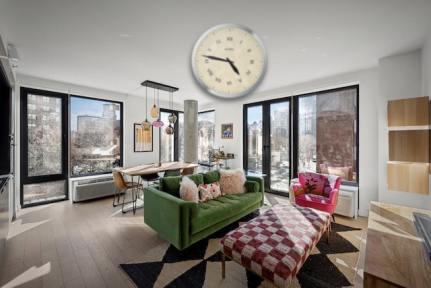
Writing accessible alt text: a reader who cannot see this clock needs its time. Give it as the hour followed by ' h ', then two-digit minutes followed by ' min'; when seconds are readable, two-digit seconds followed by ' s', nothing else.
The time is 4 h 47 min
